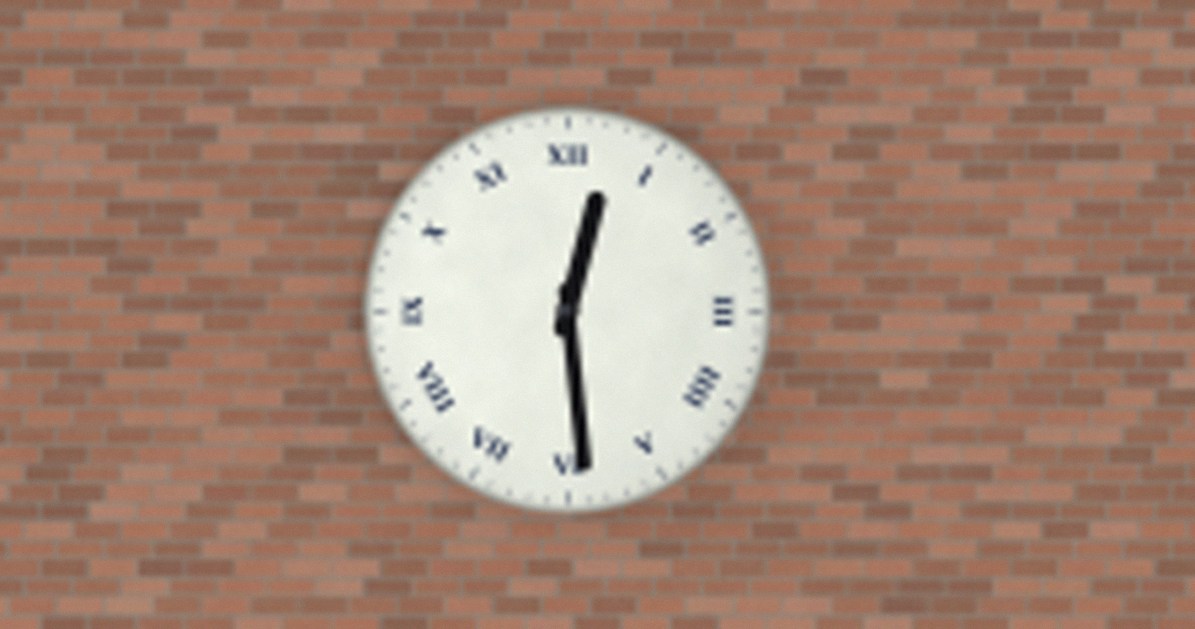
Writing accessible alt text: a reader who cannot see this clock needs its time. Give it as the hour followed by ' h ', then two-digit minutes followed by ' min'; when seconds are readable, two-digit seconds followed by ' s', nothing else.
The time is 12 h 29 min
